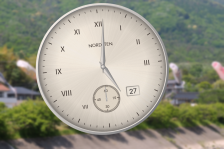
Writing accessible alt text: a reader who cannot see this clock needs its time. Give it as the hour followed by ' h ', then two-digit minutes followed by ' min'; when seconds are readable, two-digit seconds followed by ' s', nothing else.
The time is 5 h 01 min
